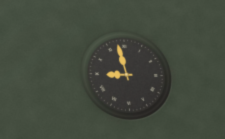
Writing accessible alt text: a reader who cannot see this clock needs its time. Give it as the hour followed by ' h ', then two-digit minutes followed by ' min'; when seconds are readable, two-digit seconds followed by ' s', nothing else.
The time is 8 h 58 min
